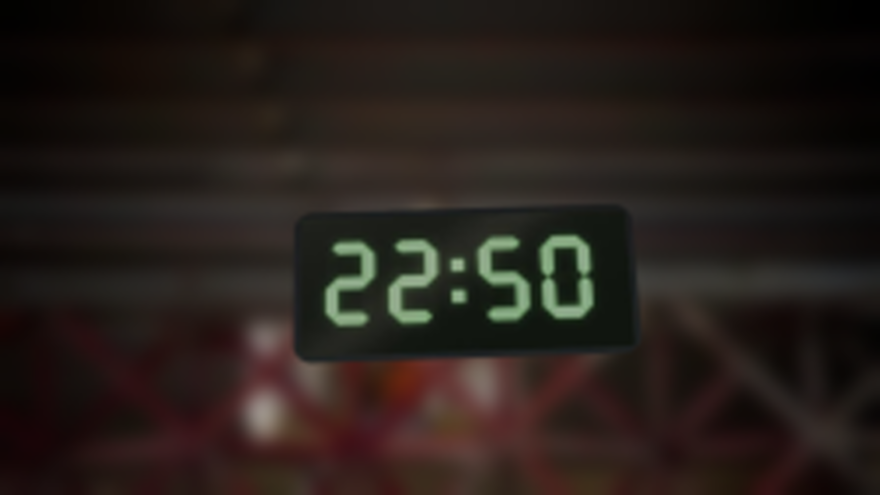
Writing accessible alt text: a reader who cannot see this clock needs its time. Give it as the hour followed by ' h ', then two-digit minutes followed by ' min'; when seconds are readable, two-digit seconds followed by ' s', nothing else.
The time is 22 h 50 min
